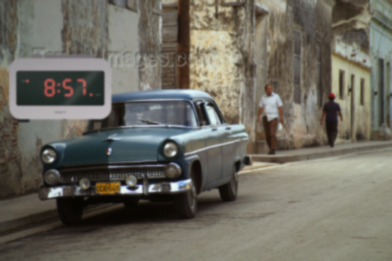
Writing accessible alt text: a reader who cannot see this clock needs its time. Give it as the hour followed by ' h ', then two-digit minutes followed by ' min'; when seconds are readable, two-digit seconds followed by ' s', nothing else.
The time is 8 h 57 min
